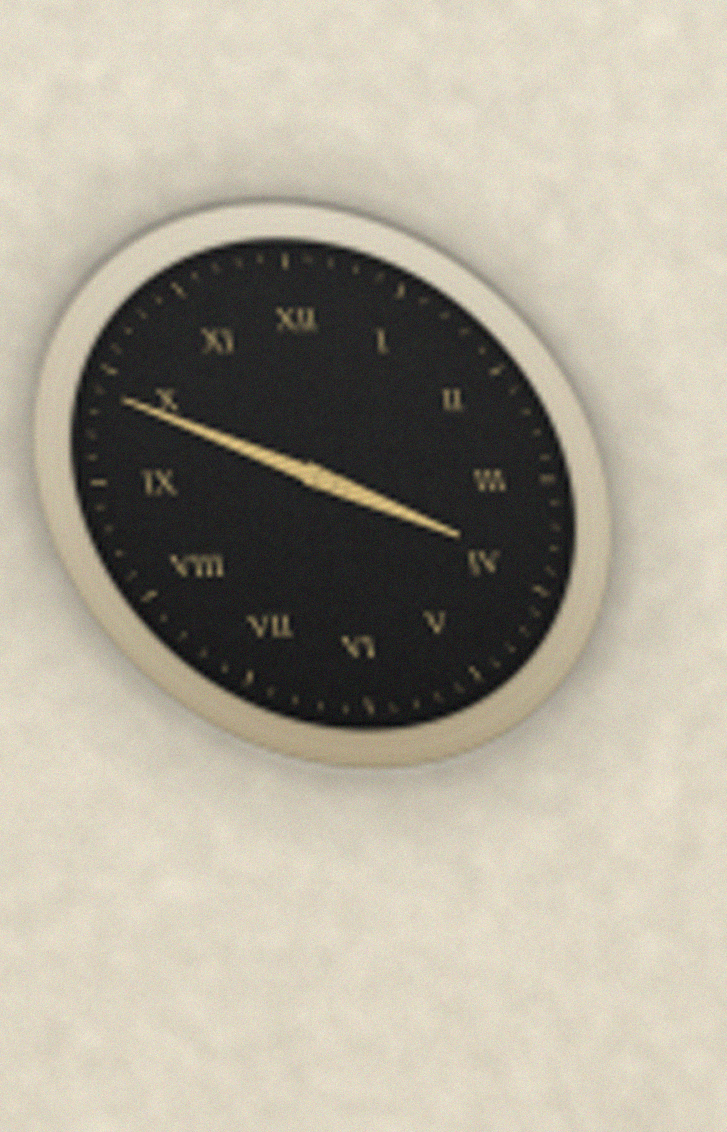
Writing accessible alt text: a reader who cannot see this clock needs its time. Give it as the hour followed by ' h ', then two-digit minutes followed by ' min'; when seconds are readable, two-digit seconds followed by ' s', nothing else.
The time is 3 h 49 min
